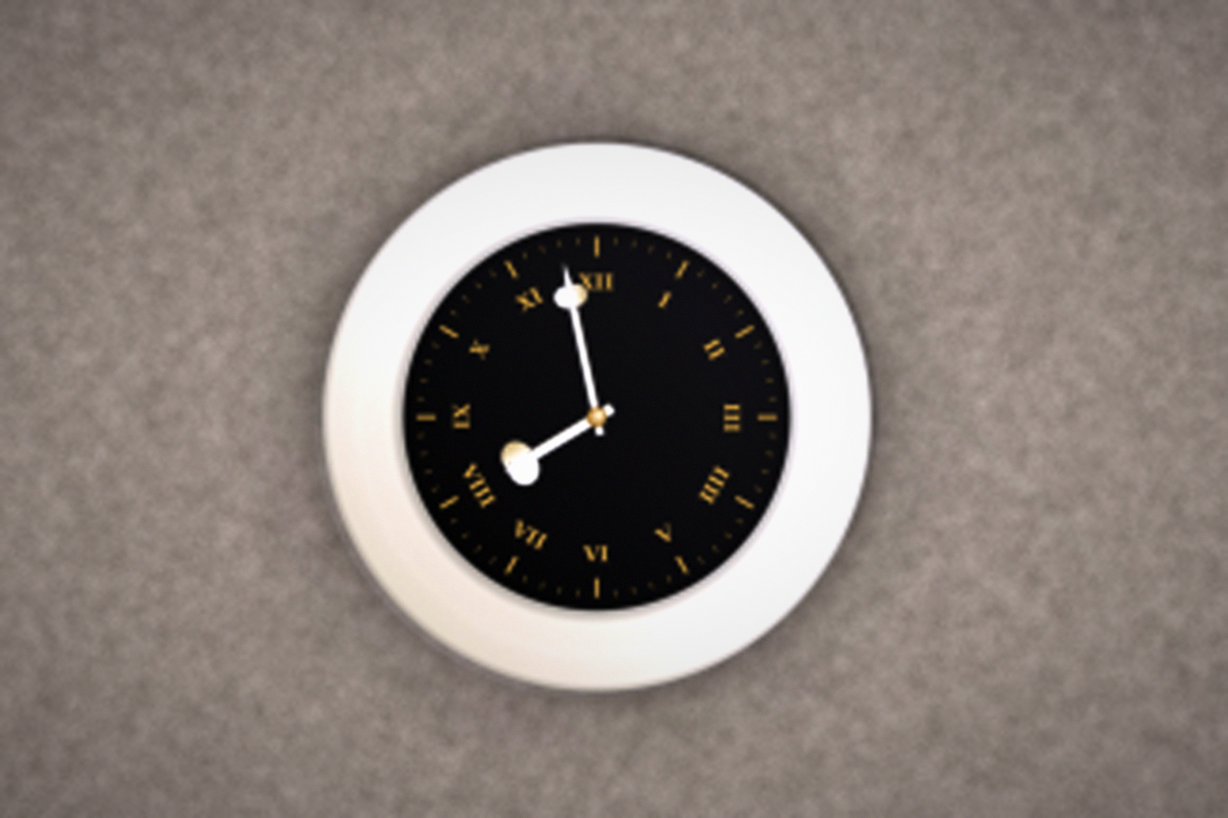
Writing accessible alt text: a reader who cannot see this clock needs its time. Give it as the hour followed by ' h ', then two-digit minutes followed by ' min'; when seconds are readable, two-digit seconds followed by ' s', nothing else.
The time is 7 h 58 min
